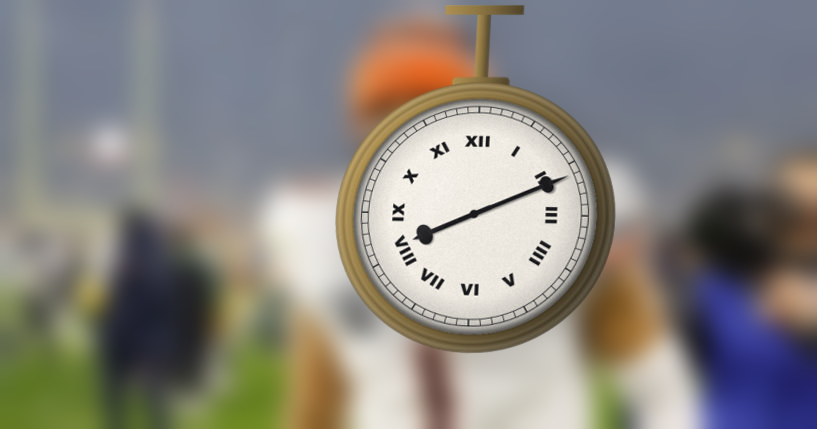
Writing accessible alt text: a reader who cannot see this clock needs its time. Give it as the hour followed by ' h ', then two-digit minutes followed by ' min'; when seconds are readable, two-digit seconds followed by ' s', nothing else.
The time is 8 h 11 min
